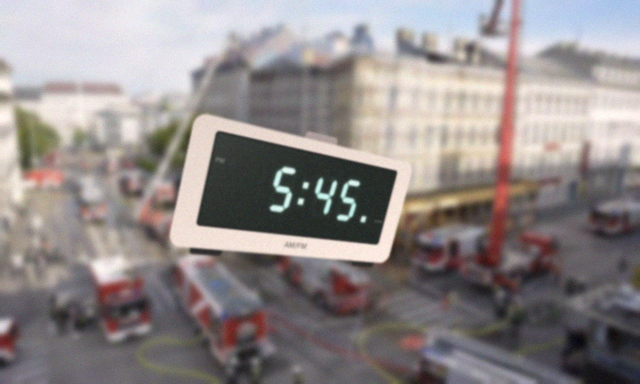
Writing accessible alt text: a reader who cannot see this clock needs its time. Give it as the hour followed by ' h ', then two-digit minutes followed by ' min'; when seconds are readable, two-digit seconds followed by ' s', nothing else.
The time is 5 h 45 min
